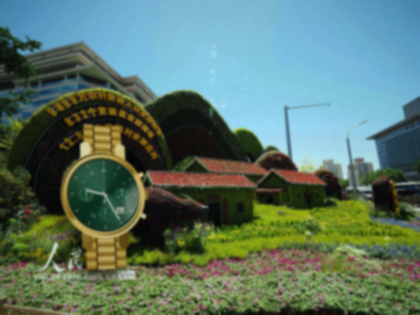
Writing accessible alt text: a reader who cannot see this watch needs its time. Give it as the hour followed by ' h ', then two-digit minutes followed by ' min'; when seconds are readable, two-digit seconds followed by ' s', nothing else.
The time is 9 h 25 min
